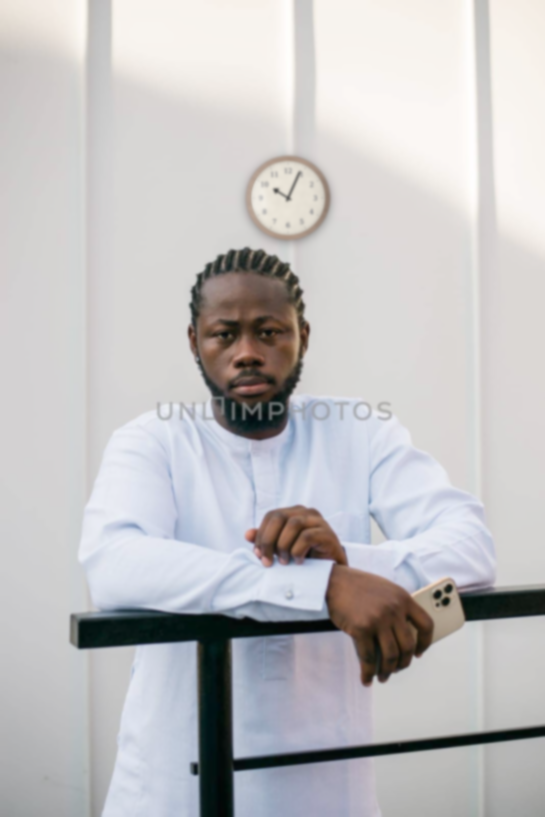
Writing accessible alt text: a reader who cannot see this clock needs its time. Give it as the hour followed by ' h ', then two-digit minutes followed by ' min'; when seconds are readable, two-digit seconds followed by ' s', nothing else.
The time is 10 h 04 min
